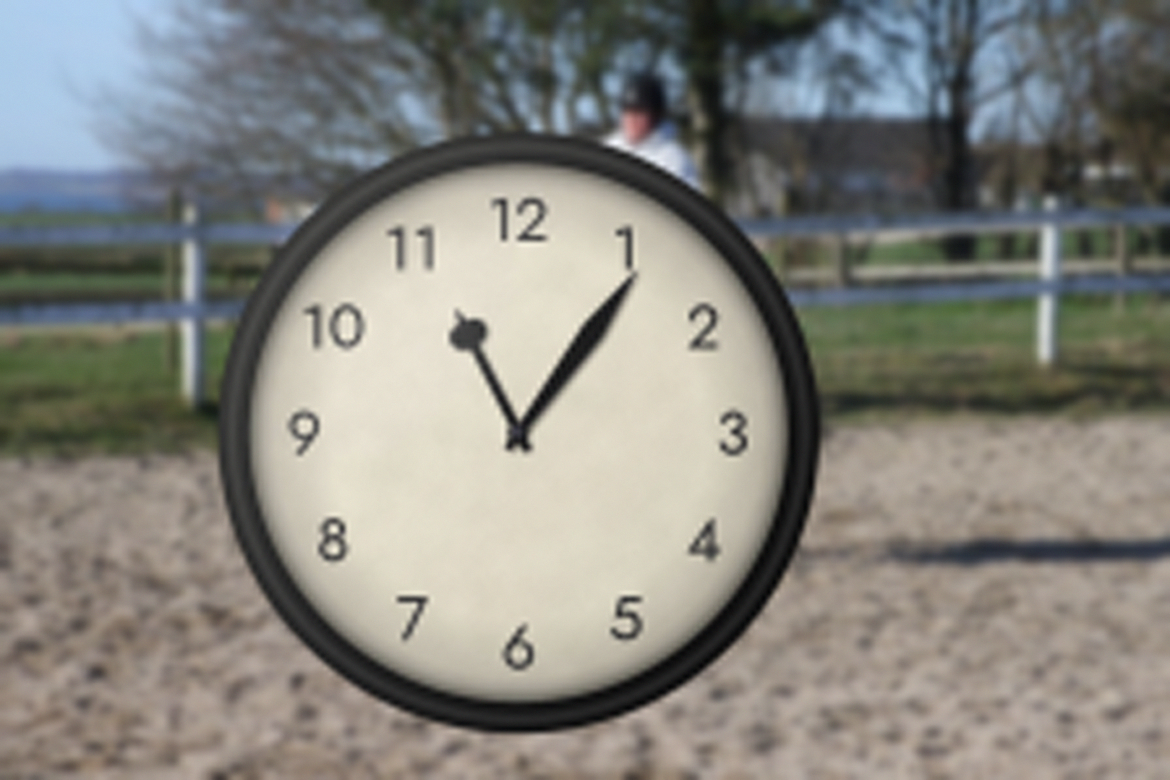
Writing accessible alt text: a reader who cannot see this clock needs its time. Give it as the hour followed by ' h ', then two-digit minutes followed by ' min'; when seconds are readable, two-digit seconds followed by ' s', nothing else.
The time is 11 h 06 min
